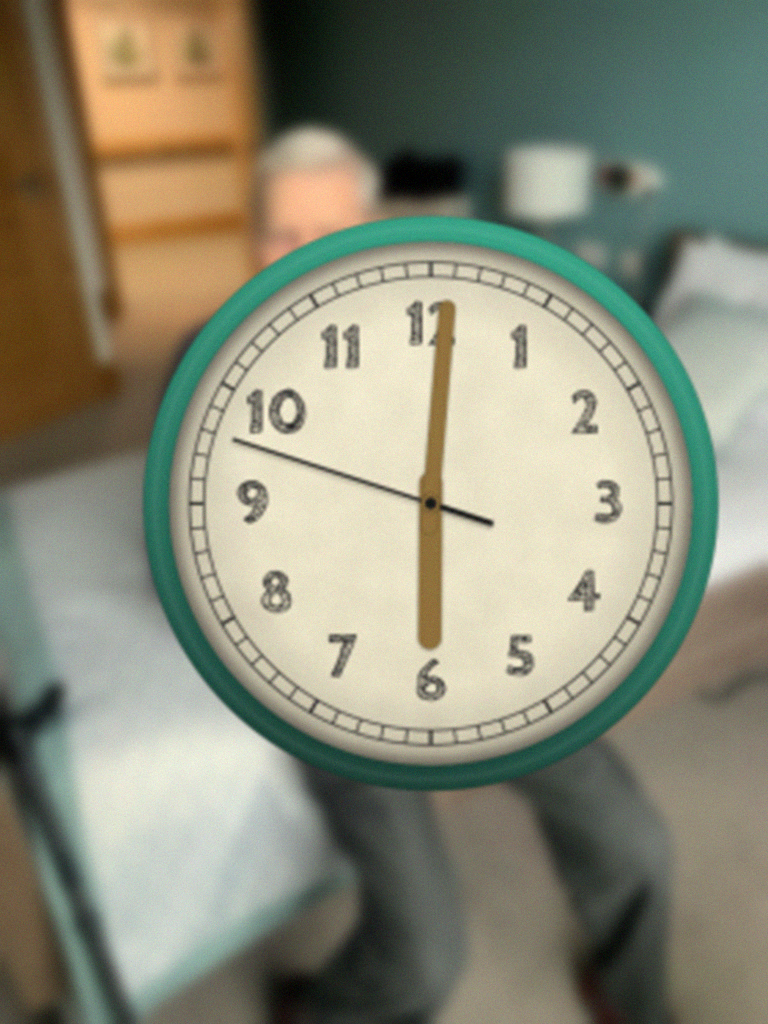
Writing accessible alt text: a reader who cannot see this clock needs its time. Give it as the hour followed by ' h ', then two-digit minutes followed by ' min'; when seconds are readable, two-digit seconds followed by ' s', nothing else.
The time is 6 h 00 min 48 s
